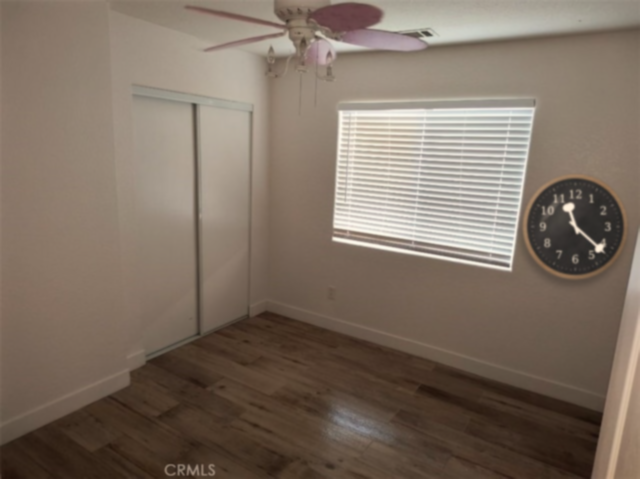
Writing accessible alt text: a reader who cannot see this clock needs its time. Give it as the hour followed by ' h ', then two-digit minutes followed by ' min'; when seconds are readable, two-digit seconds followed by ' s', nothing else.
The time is 11 h 22 min
